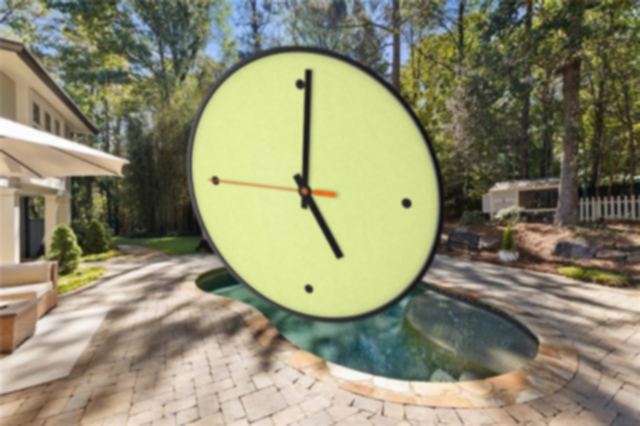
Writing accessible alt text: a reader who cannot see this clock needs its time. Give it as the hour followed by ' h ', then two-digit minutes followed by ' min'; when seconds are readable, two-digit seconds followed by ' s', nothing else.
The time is 5 h 00 min 45 s
